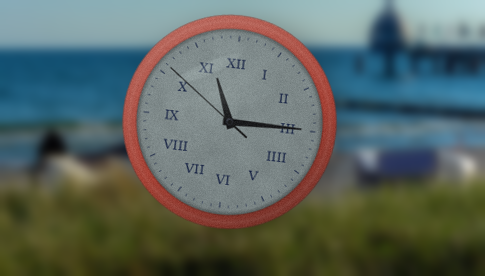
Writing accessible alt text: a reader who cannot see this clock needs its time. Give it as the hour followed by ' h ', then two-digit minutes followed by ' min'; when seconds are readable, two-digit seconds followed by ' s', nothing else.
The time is 11 h 14 min 51 s
